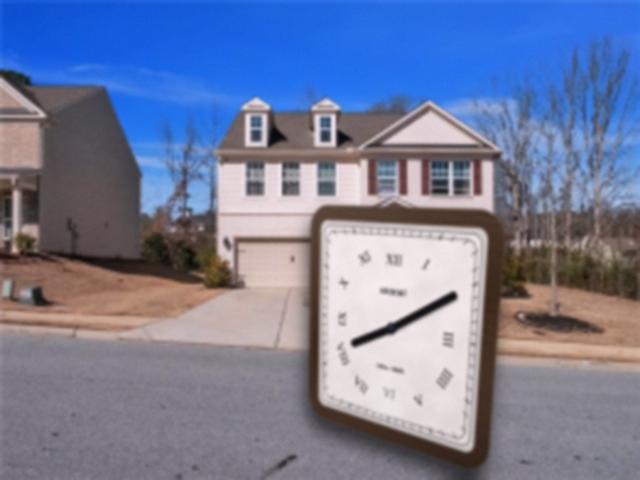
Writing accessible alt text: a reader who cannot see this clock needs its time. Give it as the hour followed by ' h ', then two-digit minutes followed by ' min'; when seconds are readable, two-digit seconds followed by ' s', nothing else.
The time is 8 h 10 min
